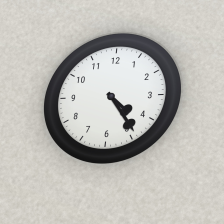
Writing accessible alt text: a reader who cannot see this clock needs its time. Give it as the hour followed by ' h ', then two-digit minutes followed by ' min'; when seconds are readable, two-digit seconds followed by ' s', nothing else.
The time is 4 h 24 min
